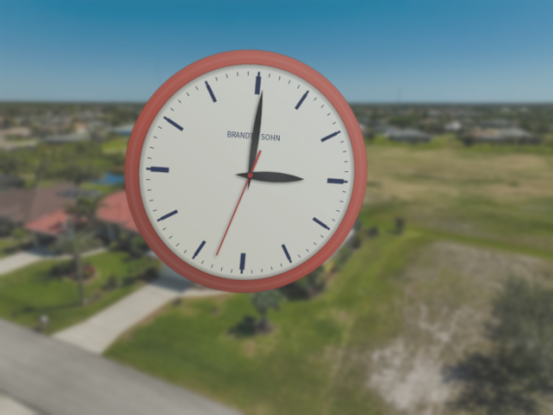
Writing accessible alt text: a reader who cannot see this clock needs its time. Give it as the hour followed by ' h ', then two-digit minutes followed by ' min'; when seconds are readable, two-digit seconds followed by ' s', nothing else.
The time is 3 h 00 min 33 s
